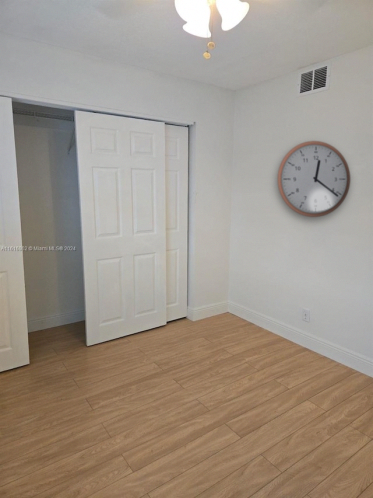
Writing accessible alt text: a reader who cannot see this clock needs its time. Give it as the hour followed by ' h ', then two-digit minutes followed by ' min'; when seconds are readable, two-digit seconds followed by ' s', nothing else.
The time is 12 h 21 min
